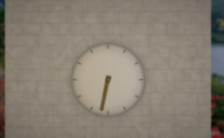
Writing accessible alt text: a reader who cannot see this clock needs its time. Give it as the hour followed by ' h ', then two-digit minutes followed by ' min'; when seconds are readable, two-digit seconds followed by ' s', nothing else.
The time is 6 h 32 min
